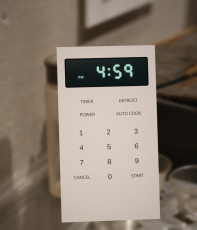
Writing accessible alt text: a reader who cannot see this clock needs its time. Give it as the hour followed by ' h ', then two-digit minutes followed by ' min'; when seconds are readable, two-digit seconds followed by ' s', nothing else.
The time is 4 h 59 min
